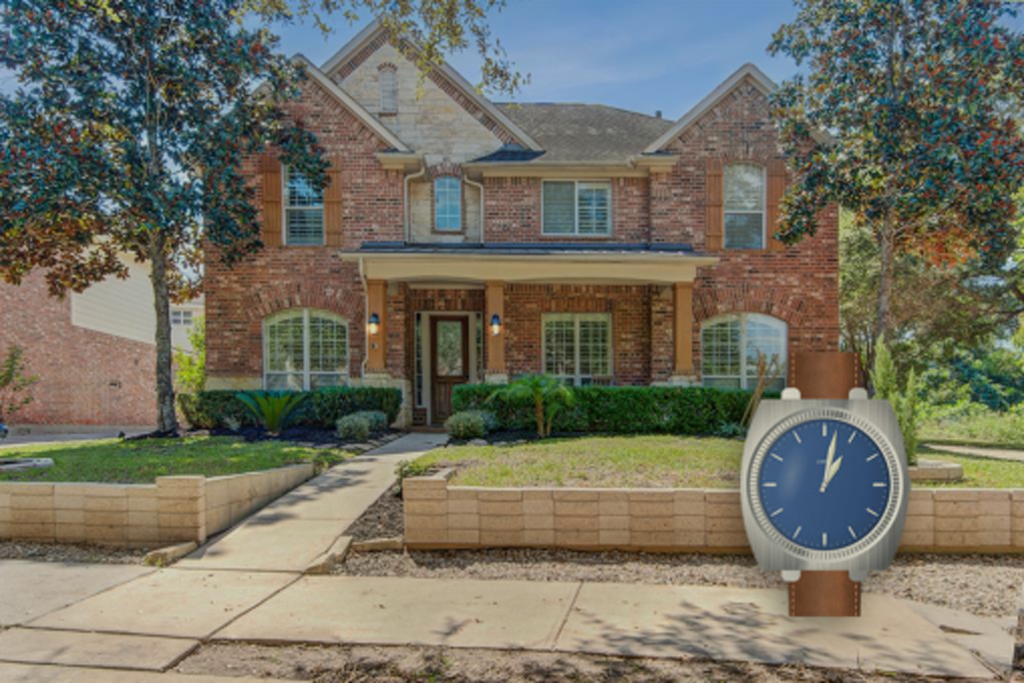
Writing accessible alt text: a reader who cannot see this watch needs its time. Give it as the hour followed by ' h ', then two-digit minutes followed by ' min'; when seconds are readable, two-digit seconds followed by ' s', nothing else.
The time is 1 h 02 min
